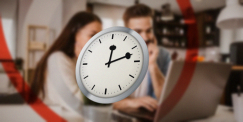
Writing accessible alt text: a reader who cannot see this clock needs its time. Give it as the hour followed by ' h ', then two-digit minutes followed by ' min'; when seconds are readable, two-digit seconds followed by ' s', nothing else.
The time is 12 h 12 min
